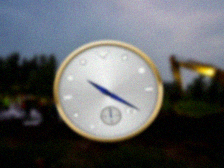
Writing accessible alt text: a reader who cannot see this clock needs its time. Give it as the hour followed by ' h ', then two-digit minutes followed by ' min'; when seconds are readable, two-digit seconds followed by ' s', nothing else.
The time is 10 h 21 min
